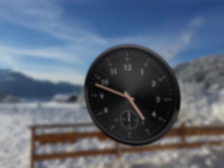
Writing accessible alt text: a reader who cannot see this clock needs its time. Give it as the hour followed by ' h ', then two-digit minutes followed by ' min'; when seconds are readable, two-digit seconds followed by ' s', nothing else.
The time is 4 h 48 min
